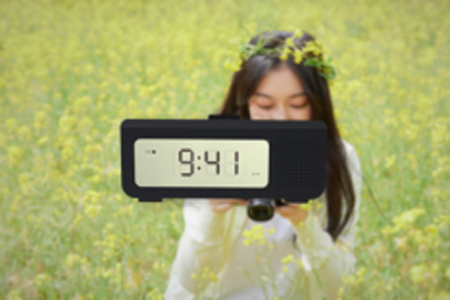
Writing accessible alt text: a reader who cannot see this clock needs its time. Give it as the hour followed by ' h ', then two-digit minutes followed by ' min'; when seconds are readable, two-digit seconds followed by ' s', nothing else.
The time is 9 h 41 min
